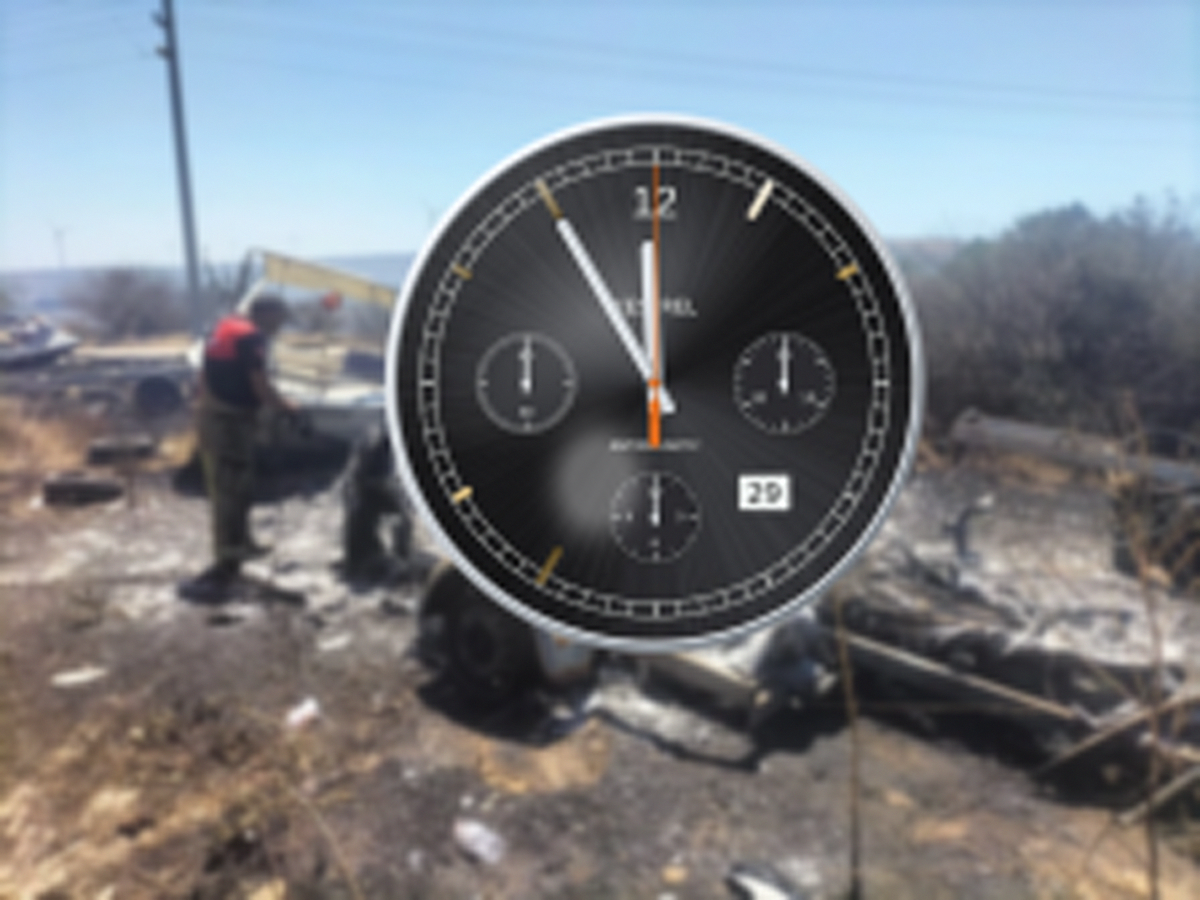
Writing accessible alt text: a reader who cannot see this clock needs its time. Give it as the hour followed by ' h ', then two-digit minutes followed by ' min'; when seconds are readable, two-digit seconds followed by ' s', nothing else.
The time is 11 h 55 min
